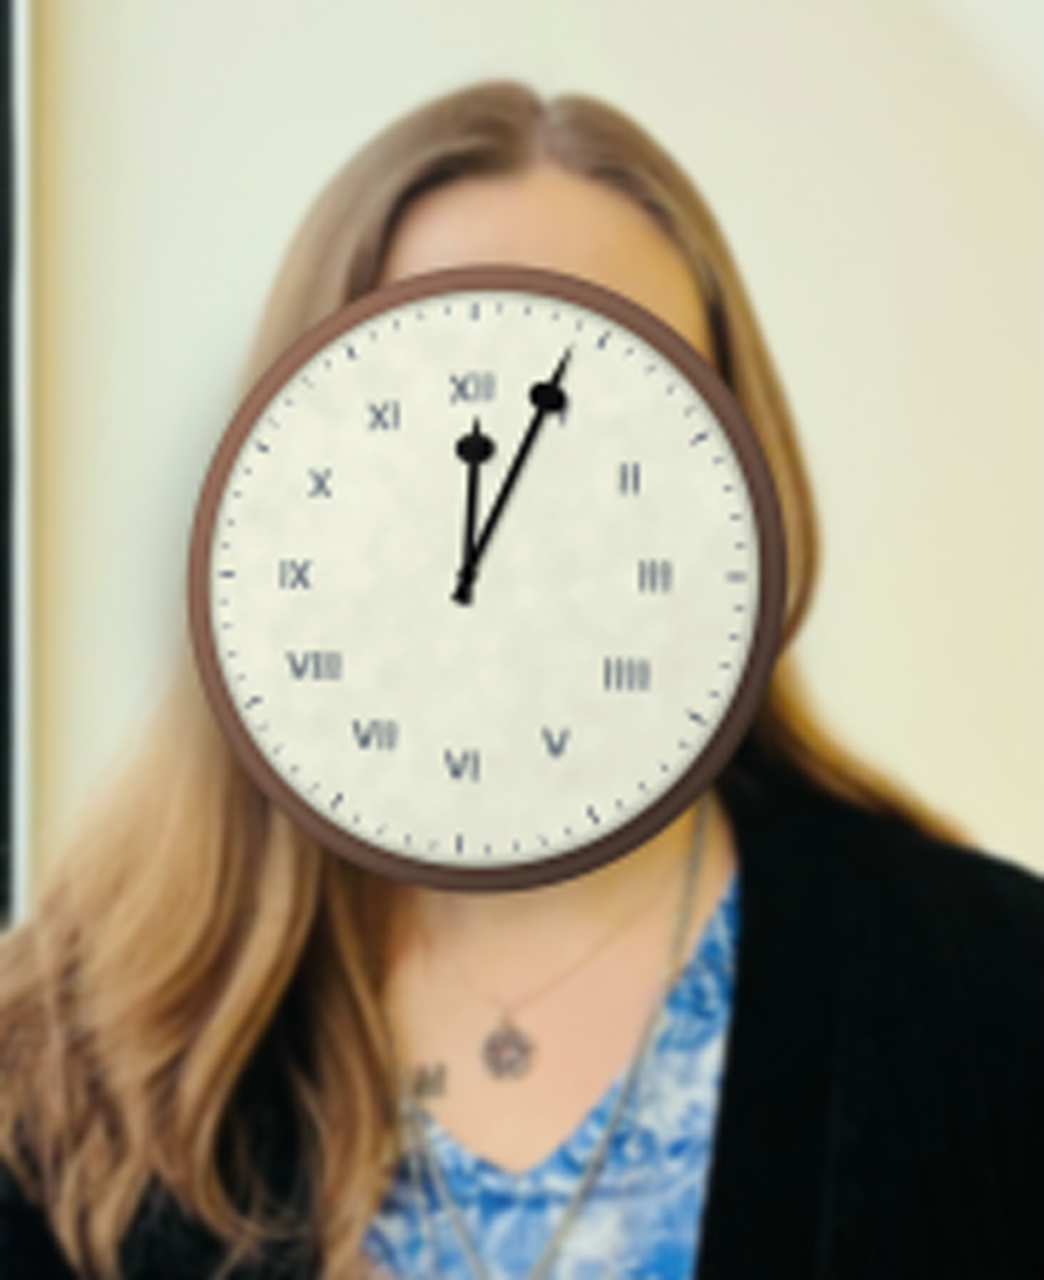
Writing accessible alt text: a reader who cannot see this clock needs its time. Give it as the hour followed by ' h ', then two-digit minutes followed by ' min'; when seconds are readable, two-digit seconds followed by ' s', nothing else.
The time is 12 h 04 min
